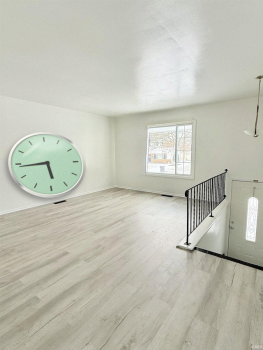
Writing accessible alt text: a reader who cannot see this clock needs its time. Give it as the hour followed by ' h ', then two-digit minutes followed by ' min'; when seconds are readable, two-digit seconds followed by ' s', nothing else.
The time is 5 h 44 min
